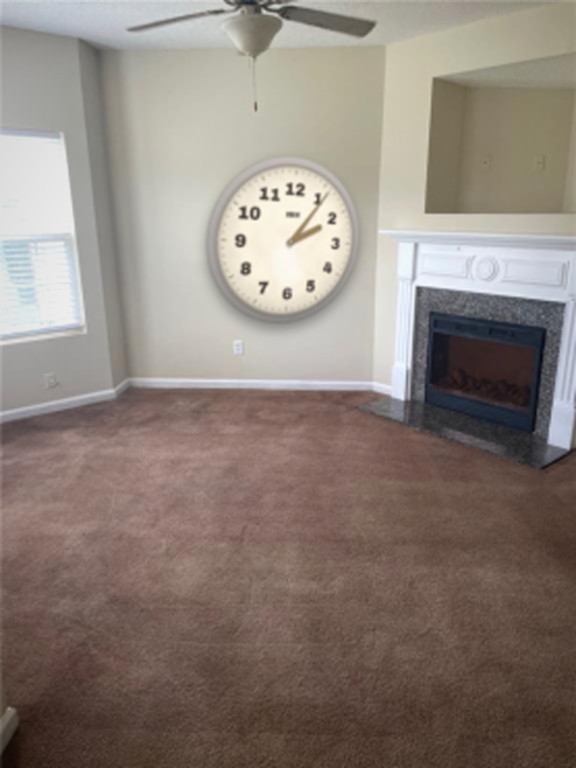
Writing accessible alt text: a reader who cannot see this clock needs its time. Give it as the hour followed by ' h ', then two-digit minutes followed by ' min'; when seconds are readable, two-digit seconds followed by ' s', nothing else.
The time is 2 h 06 min
